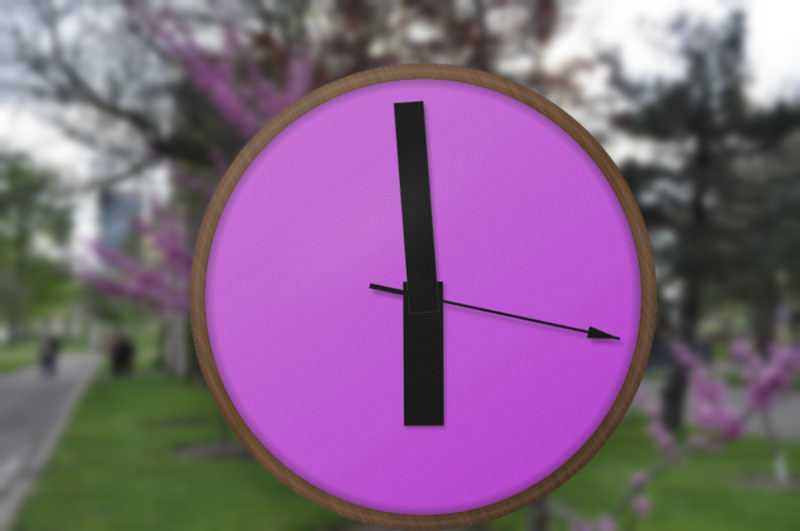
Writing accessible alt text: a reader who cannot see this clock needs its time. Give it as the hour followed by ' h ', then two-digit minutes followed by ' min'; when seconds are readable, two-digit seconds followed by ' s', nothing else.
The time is 5 h 59 min 17 s
